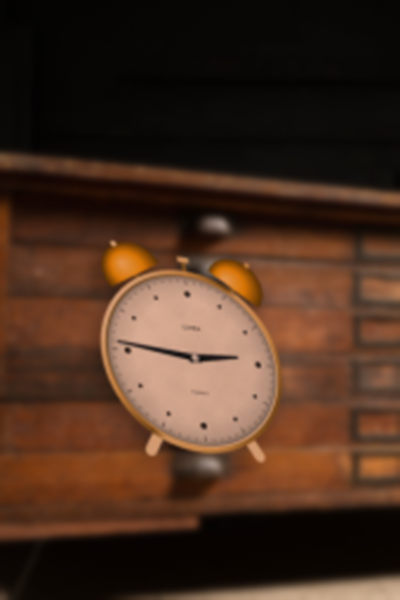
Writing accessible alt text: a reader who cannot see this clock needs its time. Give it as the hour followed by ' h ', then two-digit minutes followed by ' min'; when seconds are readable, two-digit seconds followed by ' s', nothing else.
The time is 2 h 46 min
